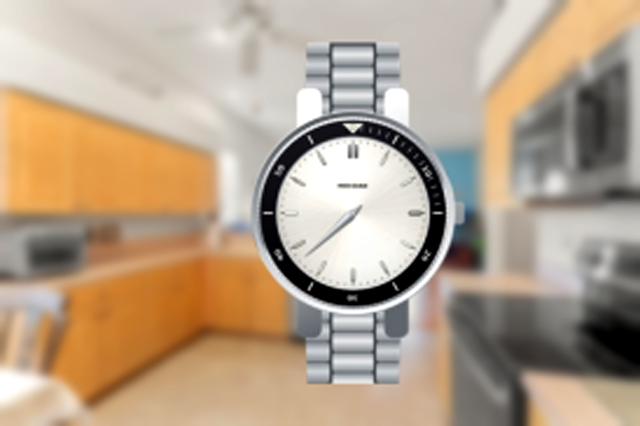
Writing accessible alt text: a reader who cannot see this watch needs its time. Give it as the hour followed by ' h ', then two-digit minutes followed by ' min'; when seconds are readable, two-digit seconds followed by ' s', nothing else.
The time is 7 h 38 min
